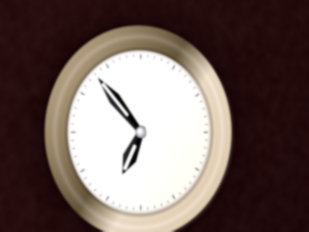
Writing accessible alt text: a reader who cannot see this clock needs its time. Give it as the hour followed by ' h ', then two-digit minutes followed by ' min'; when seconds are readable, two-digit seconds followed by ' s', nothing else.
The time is 6 h 53 min
